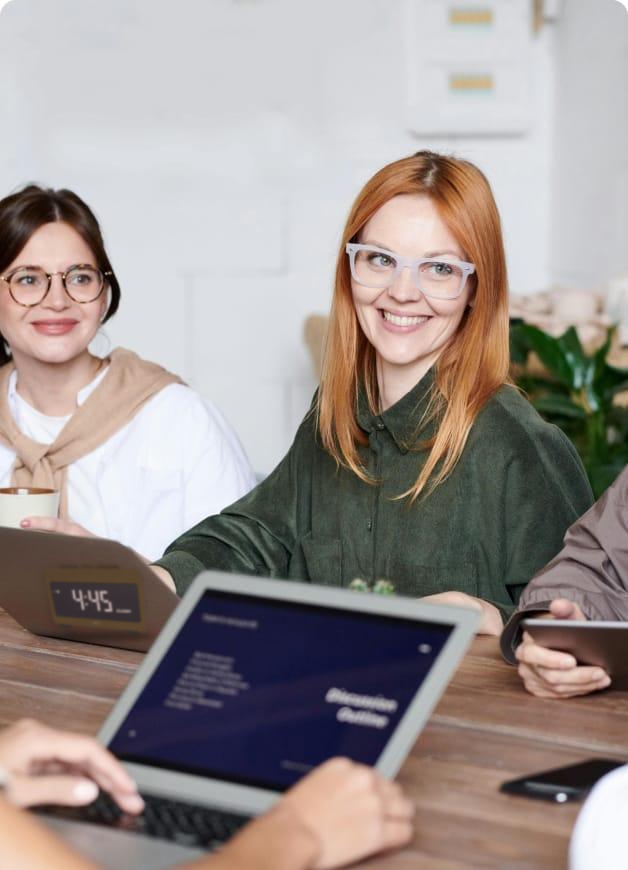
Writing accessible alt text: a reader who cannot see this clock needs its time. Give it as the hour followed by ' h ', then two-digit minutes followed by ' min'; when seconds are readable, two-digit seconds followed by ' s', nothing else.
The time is 4 h 45 min
